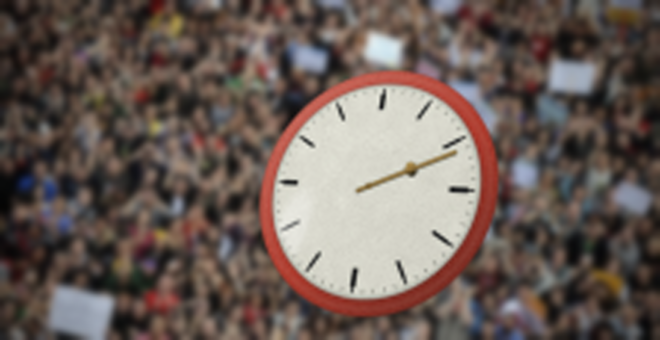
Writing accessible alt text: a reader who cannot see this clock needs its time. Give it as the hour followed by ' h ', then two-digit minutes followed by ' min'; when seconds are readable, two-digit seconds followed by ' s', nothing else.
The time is 2 h 11 min
